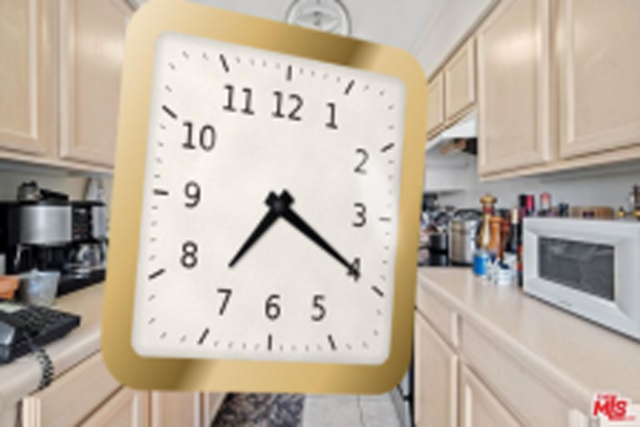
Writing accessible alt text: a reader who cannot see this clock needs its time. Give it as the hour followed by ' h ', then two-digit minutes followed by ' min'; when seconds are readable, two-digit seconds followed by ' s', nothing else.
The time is 7 h 20 min
